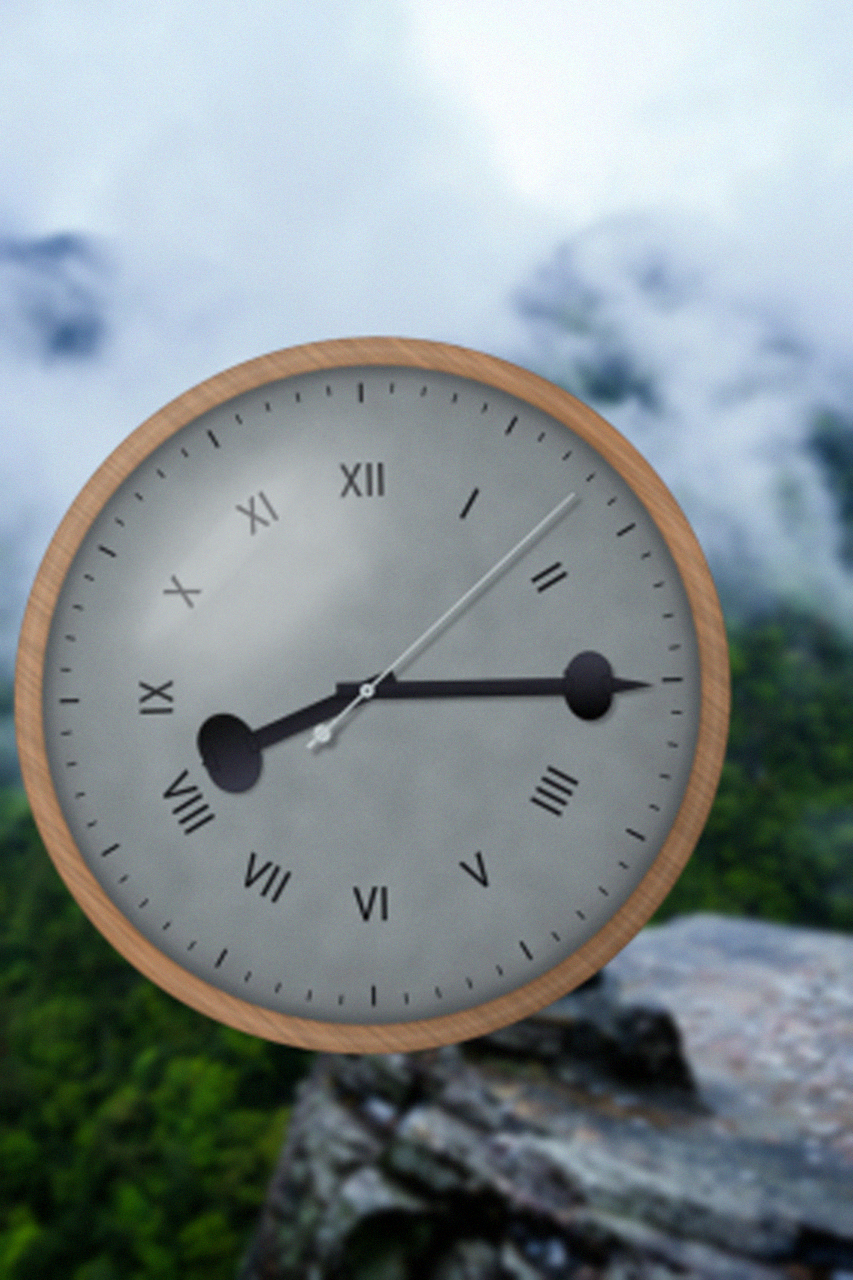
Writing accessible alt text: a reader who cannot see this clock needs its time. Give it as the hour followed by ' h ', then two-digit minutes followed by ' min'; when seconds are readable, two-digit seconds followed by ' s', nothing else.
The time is 8 h 15 min 08 s
